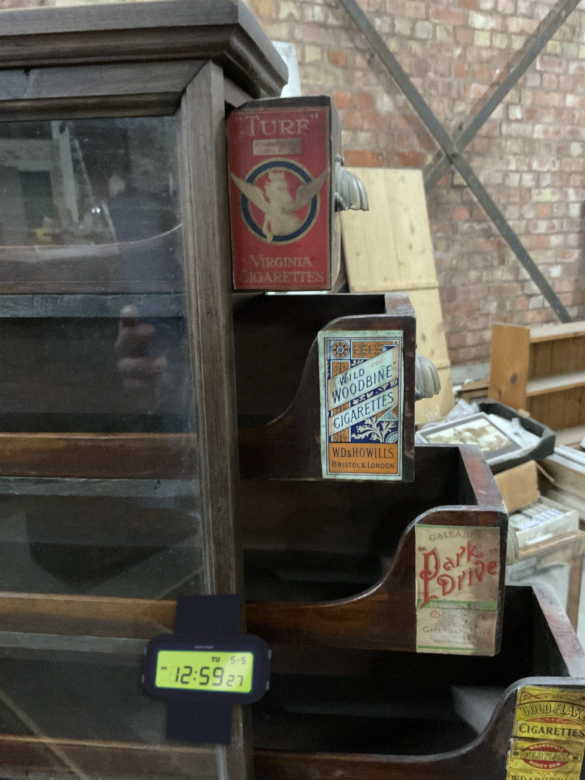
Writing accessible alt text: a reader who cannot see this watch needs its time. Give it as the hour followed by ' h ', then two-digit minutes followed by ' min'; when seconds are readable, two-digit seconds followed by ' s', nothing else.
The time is 12 h 59 min 27 s
